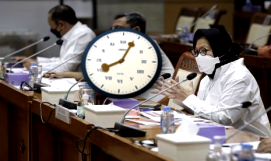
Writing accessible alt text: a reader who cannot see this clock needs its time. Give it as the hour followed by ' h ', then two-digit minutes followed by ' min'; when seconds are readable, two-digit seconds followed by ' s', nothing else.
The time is 8 h 04 min
